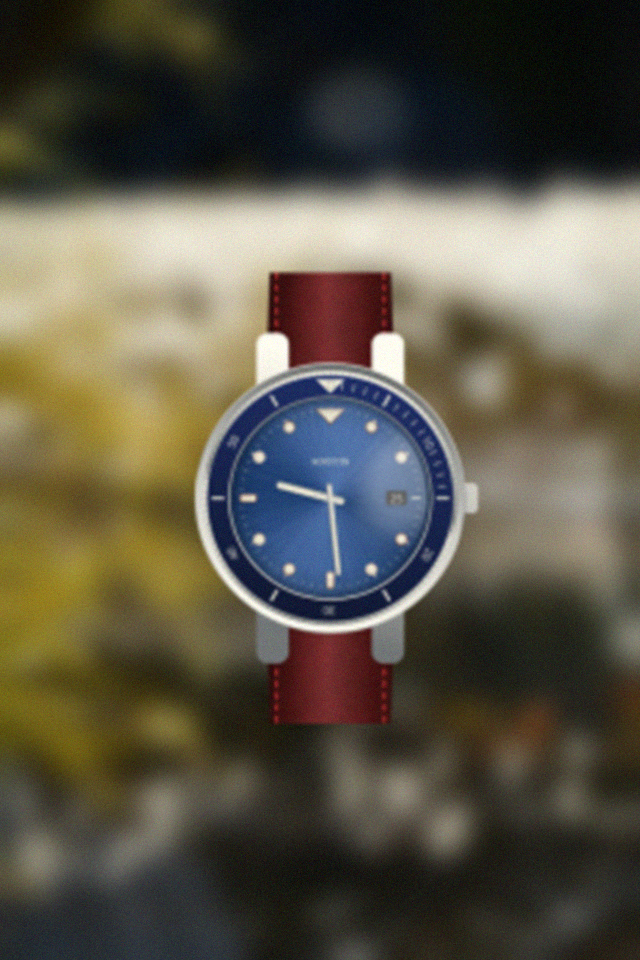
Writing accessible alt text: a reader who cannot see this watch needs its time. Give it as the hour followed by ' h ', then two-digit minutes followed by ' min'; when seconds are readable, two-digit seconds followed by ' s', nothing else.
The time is 9 h 29 min
